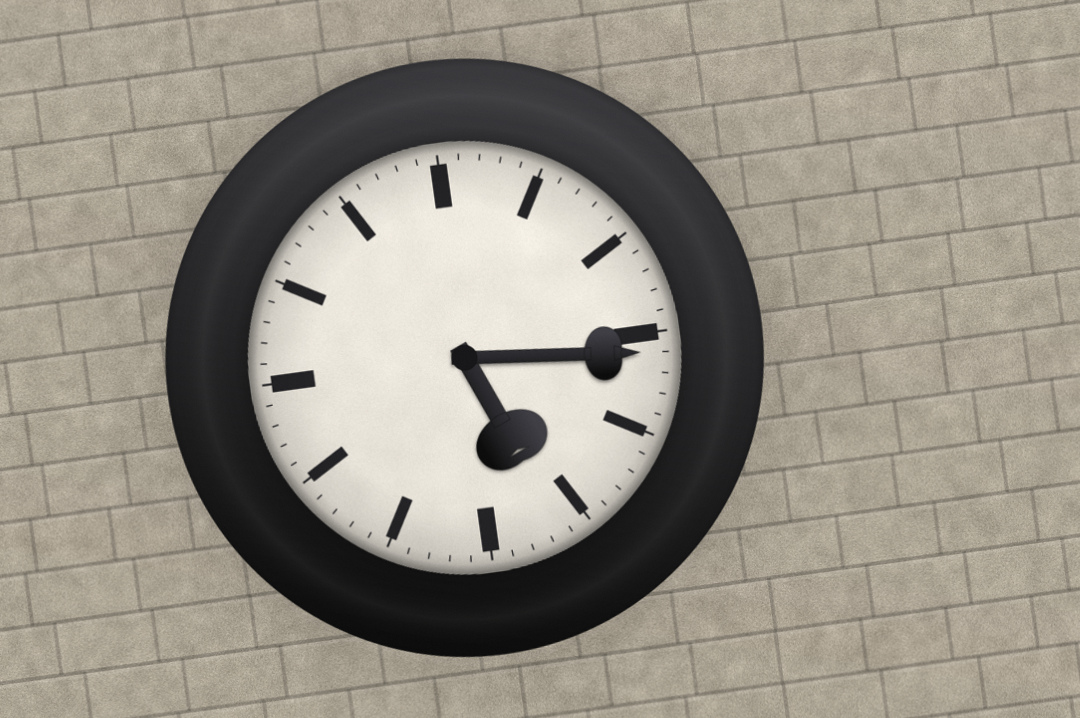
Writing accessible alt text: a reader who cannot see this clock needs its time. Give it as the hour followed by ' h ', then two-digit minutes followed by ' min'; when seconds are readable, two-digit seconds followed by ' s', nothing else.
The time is 5 h 16 min
